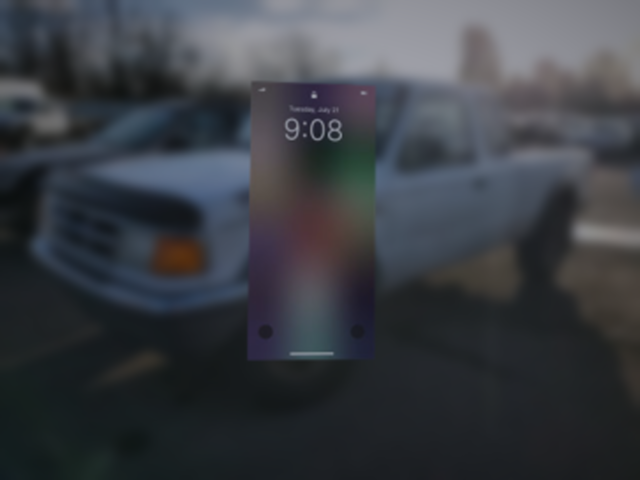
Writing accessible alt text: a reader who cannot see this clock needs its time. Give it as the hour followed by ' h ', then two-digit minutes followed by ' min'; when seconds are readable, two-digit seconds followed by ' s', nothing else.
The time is 9 h 08 min
